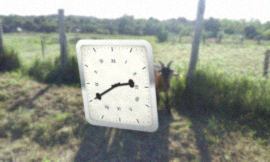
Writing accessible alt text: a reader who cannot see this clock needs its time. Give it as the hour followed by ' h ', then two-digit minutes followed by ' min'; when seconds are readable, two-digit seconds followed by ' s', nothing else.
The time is 2 h 40 min
